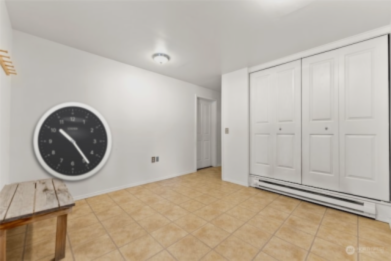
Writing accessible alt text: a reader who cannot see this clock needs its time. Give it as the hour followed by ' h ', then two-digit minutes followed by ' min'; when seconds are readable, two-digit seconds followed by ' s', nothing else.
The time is 10 h 24 min
